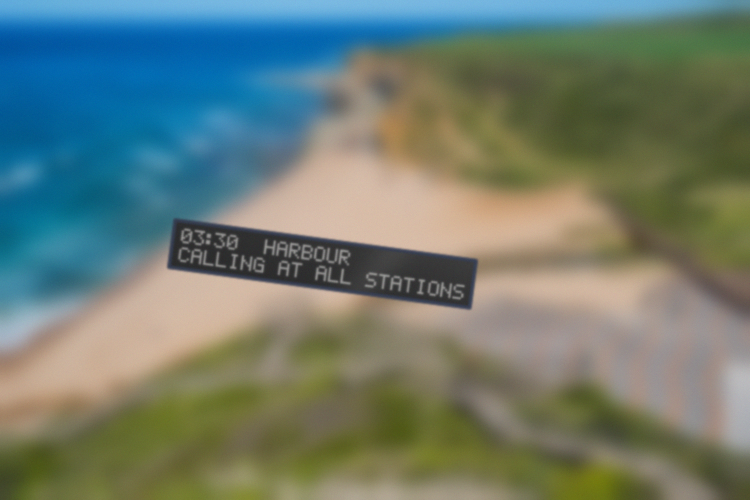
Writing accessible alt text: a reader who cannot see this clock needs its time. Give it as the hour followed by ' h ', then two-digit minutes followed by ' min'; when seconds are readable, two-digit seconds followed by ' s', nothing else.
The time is 3 h 30 min
